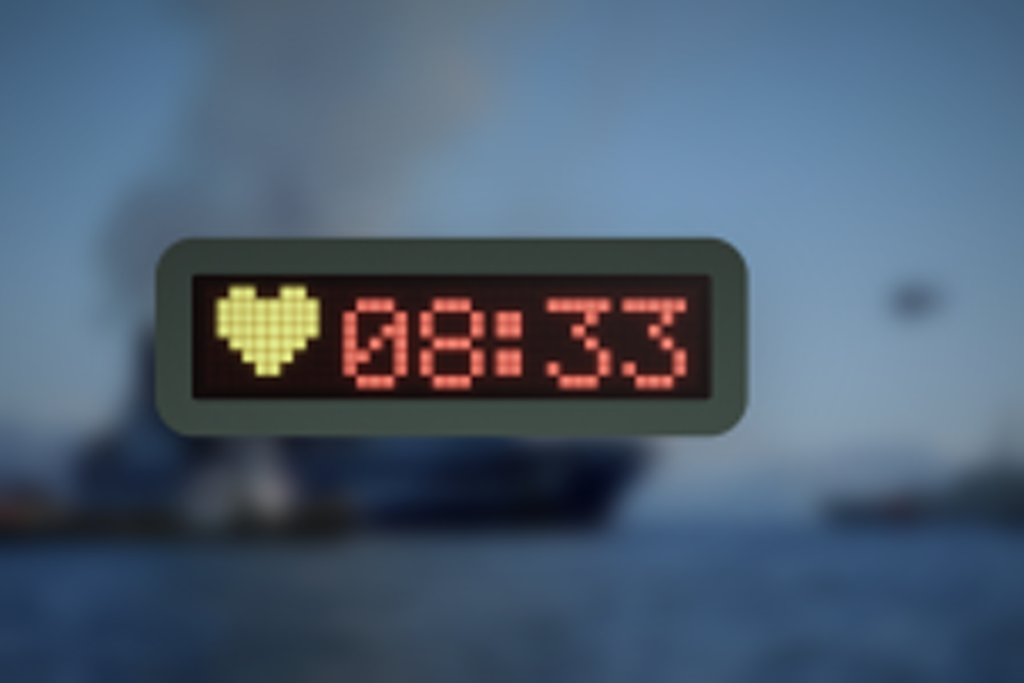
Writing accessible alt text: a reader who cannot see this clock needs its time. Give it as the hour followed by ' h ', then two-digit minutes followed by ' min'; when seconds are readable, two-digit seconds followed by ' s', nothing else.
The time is 8 h 33 min
